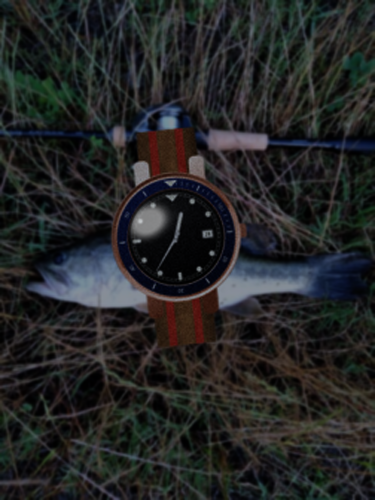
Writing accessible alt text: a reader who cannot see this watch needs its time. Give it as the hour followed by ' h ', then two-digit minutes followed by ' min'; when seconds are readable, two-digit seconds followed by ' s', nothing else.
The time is 12 h 36 min
